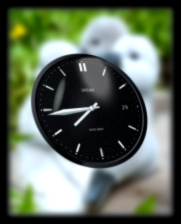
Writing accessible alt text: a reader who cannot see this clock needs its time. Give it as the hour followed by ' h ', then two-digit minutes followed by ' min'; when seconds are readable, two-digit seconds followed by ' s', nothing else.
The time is 7 h 44 min
